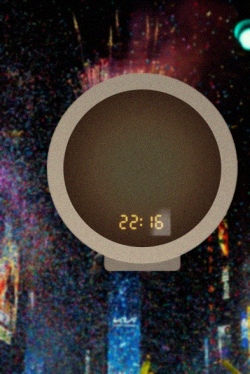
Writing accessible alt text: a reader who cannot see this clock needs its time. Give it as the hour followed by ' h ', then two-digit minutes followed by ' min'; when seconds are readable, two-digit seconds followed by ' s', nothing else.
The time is 22 h 16 min
